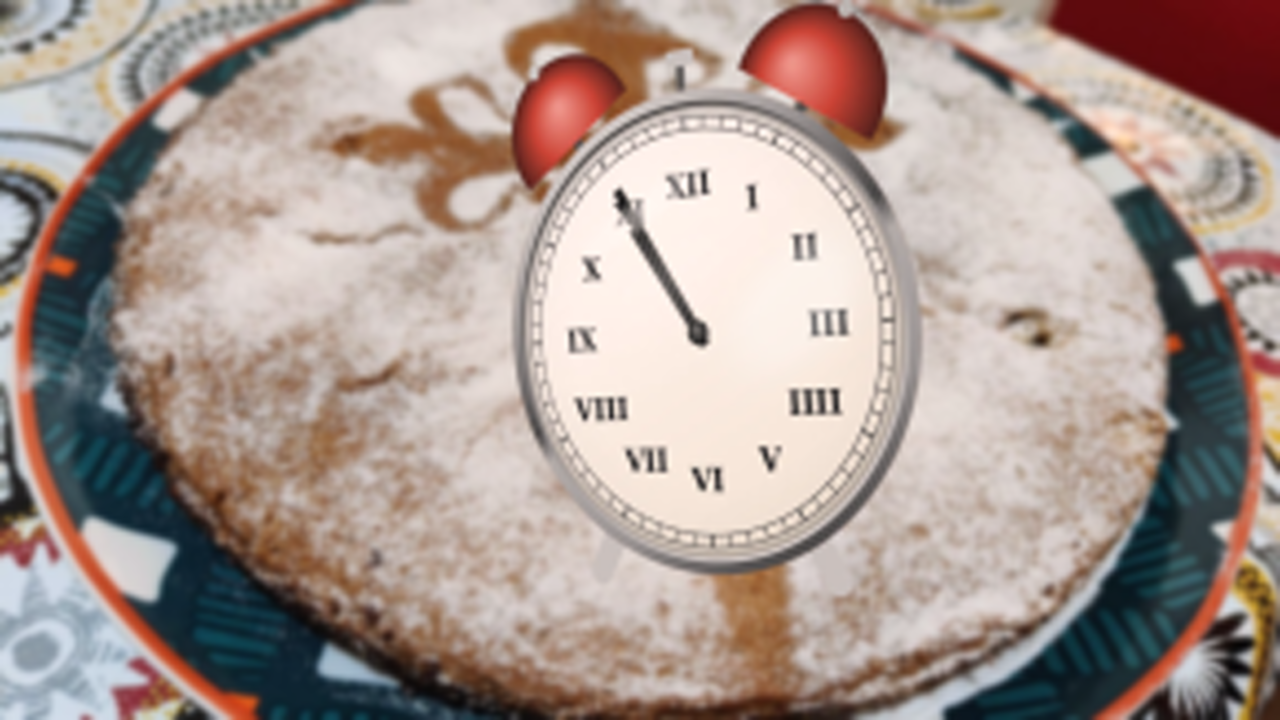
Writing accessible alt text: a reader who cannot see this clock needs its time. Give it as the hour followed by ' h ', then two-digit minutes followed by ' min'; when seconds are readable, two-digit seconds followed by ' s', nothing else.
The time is 10 h 55 min
